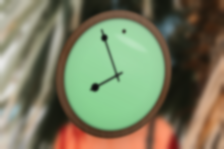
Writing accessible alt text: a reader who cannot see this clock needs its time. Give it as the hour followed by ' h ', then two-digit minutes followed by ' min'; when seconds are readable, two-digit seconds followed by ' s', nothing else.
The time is 7 h 55 min
